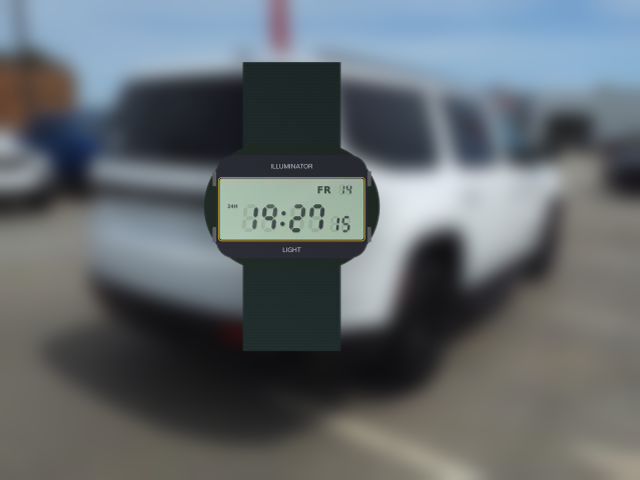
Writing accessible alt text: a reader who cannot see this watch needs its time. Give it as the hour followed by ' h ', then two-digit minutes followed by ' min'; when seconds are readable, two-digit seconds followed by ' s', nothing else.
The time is 19 h 27 min 15 s
